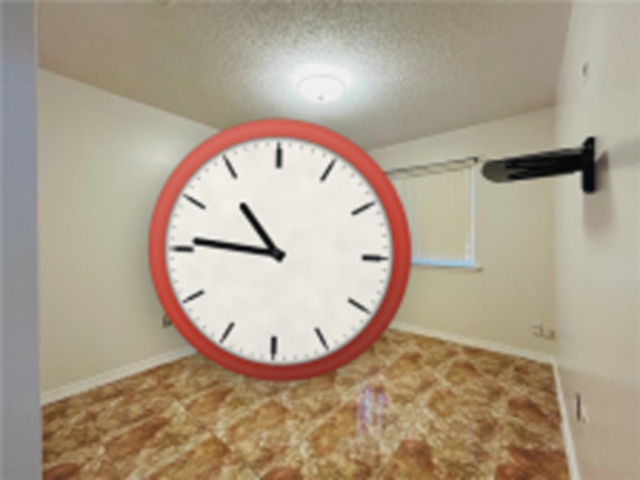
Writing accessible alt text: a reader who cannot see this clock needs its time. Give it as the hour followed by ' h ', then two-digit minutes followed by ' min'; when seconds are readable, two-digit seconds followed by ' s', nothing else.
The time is 10 h 46 min
